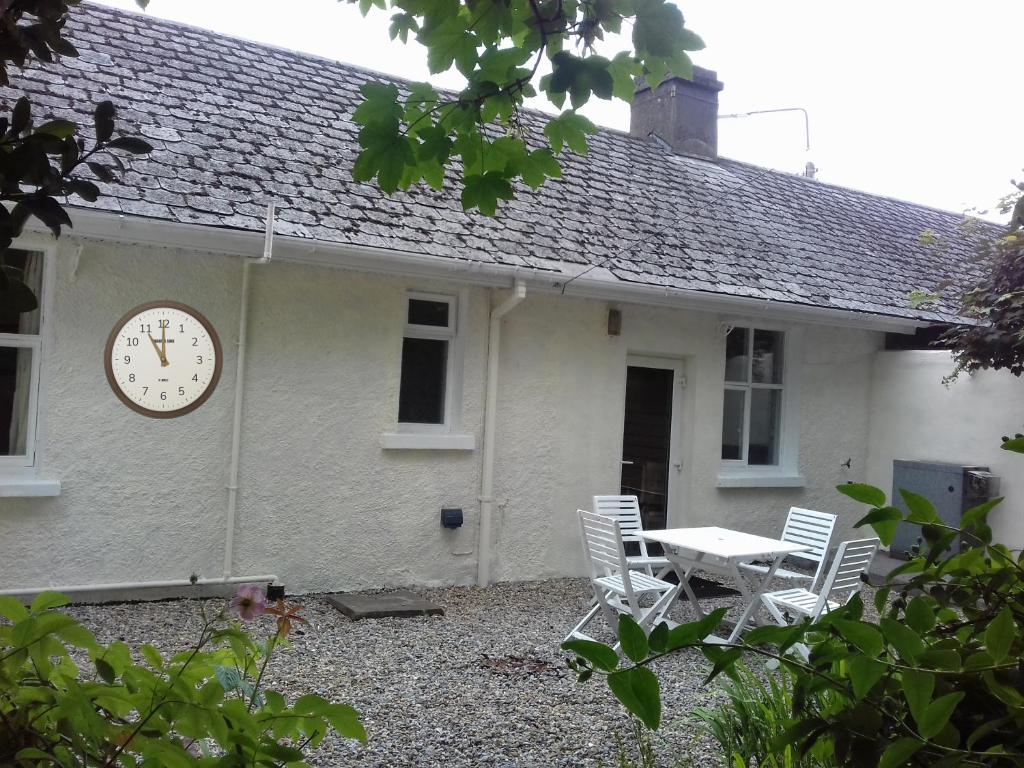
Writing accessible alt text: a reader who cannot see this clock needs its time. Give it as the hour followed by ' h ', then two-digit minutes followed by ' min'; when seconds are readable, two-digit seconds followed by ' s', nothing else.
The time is 11 h 00 min
